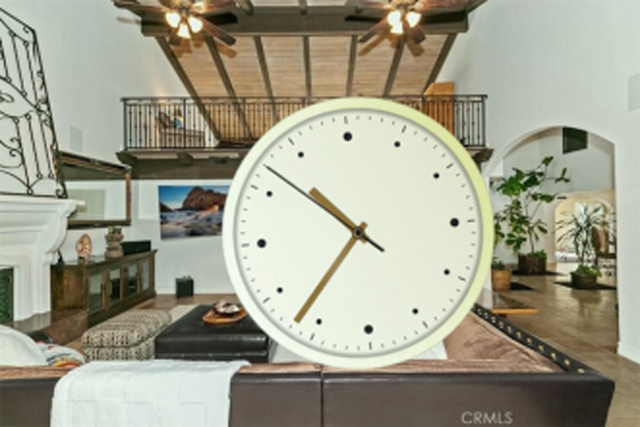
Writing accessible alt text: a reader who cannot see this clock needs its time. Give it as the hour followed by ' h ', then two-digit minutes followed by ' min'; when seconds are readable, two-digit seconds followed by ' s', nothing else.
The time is 10 h 36 min 52 s
